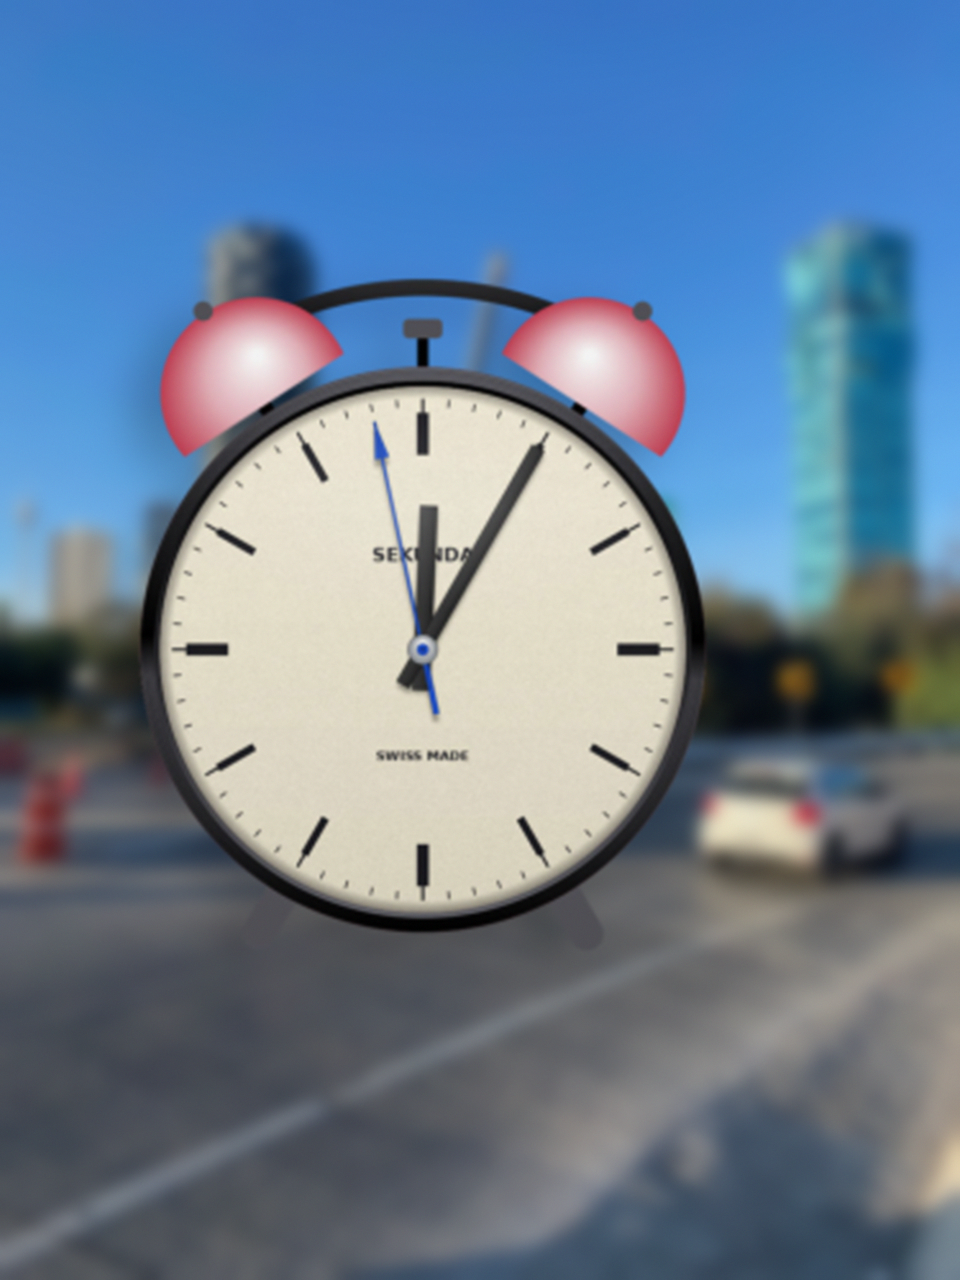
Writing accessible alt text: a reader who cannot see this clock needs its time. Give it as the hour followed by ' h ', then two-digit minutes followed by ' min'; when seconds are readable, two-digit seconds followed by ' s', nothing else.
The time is 12 h 04 min 58 s
